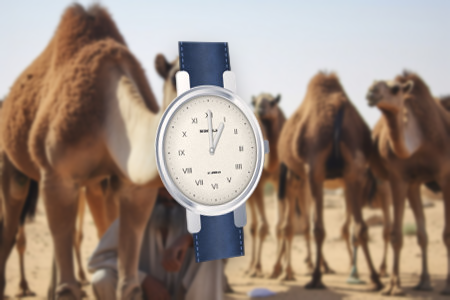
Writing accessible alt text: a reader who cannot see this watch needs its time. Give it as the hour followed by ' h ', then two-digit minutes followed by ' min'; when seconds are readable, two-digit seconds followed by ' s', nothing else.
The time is 1 h 00 min
